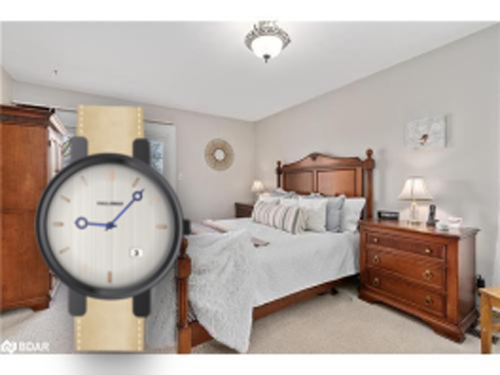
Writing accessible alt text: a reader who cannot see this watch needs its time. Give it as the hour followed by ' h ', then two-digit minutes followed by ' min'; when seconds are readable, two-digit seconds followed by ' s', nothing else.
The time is 9 h 07 min
